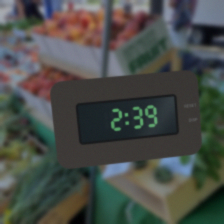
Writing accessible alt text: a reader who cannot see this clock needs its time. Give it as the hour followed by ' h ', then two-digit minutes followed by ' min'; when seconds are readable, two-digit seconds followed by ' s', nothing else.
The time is 2 h 39 min
